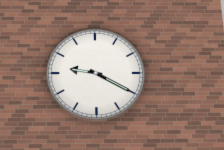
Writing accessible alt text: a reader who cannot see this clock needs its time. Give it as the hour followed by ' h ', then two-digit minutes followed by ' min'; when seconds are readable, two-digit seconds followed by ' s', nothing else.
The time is 9 h 20 min
